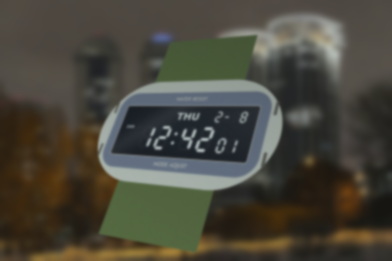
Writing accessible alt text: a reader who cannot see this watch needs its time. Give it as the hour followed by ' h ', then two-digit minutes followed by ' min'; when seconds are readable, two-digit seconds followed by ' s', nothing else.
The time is 12 h 42 min 01 s
